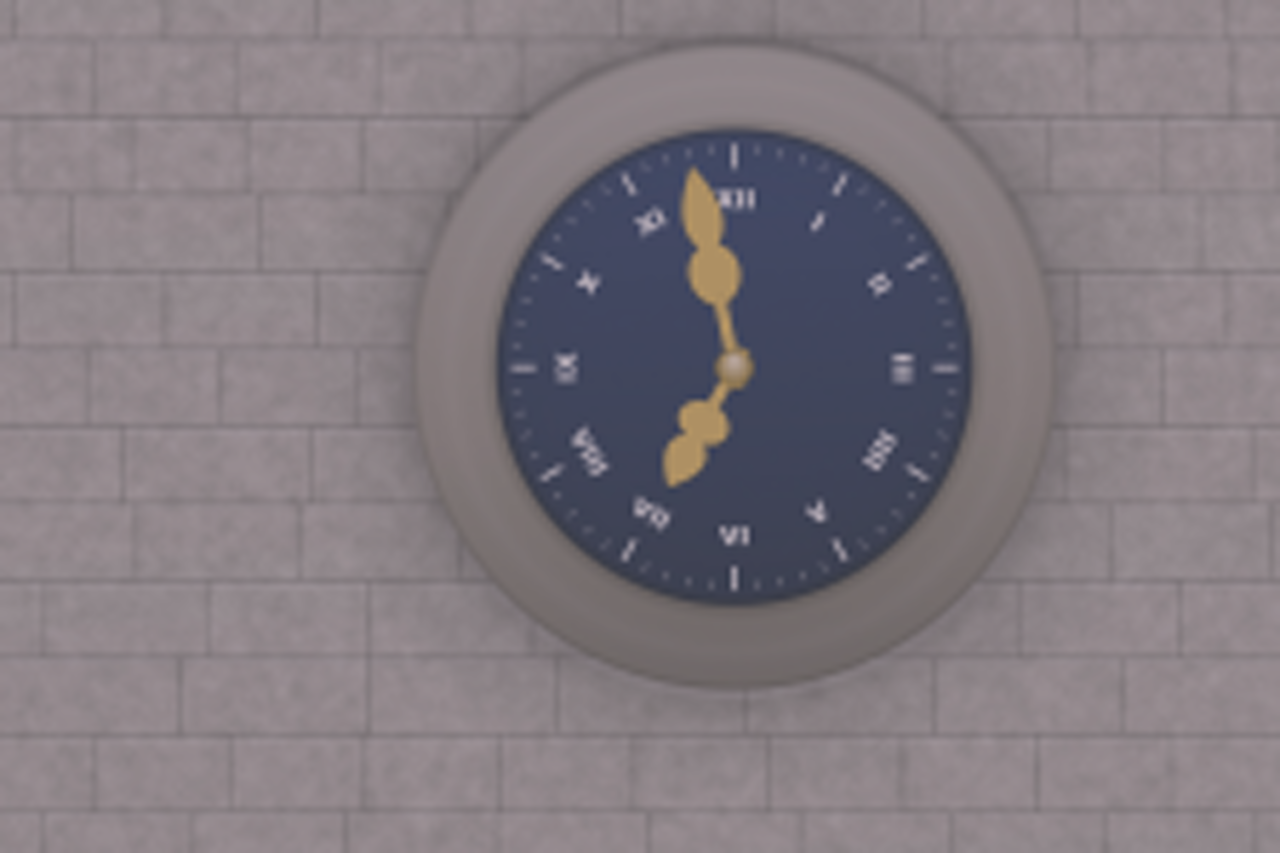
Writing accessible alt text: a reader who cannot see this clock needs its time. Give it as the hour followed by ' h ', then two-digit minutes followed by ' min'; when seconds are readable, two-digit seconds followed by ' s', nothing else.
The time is 6 h 58 min
